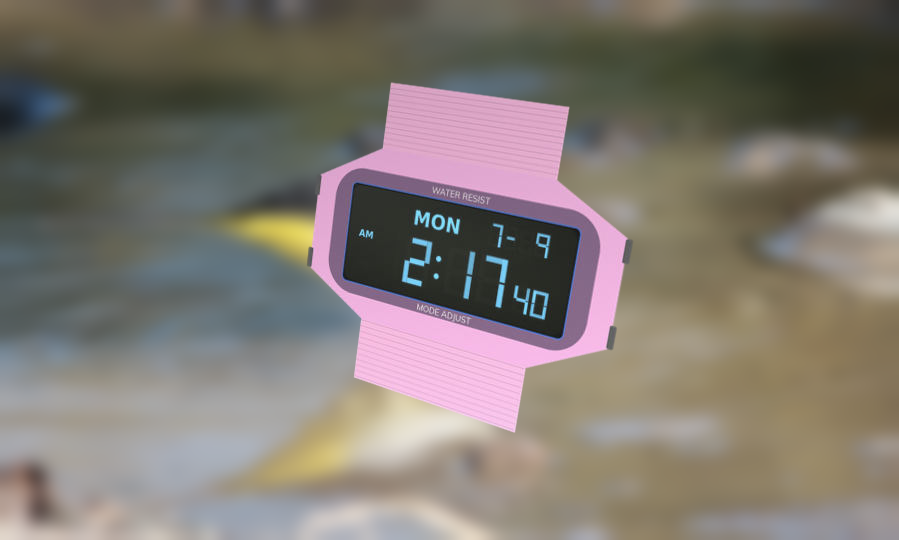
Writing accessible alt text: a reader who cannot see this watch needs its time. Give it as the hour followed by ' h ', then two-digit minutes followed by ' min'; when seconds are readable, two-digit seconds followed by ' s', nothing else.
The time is 2 h 17 min 40 s
